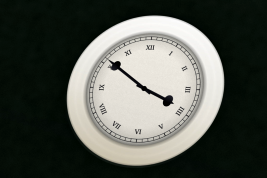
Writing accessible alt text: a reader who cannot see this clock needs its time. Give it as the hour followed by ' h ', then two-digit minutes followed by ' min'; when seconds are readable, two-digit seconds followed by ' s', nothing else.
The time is 3 h 51 min
